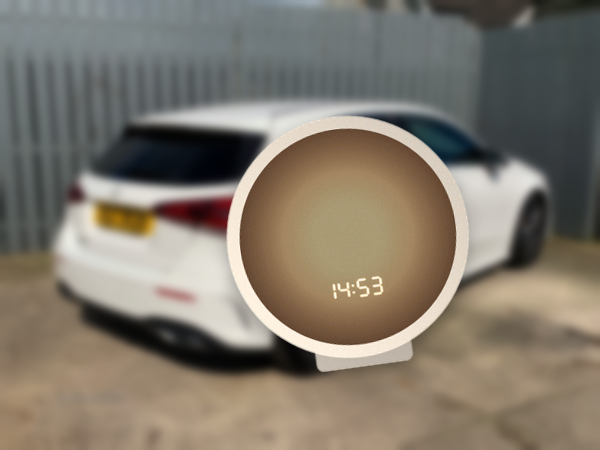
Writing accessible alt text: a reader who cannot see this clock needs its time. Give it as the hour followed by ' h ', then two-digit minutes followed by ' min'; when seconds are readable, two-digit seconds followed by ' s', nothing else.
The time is 14 h 53 min
